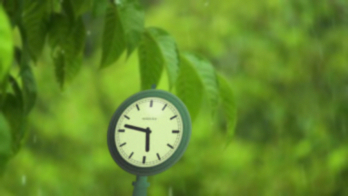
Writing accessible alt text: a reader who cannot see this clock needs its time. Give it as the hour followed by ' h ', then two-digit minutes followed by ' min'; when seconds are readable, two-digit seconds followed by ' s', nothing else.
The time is 5 h 47 min
